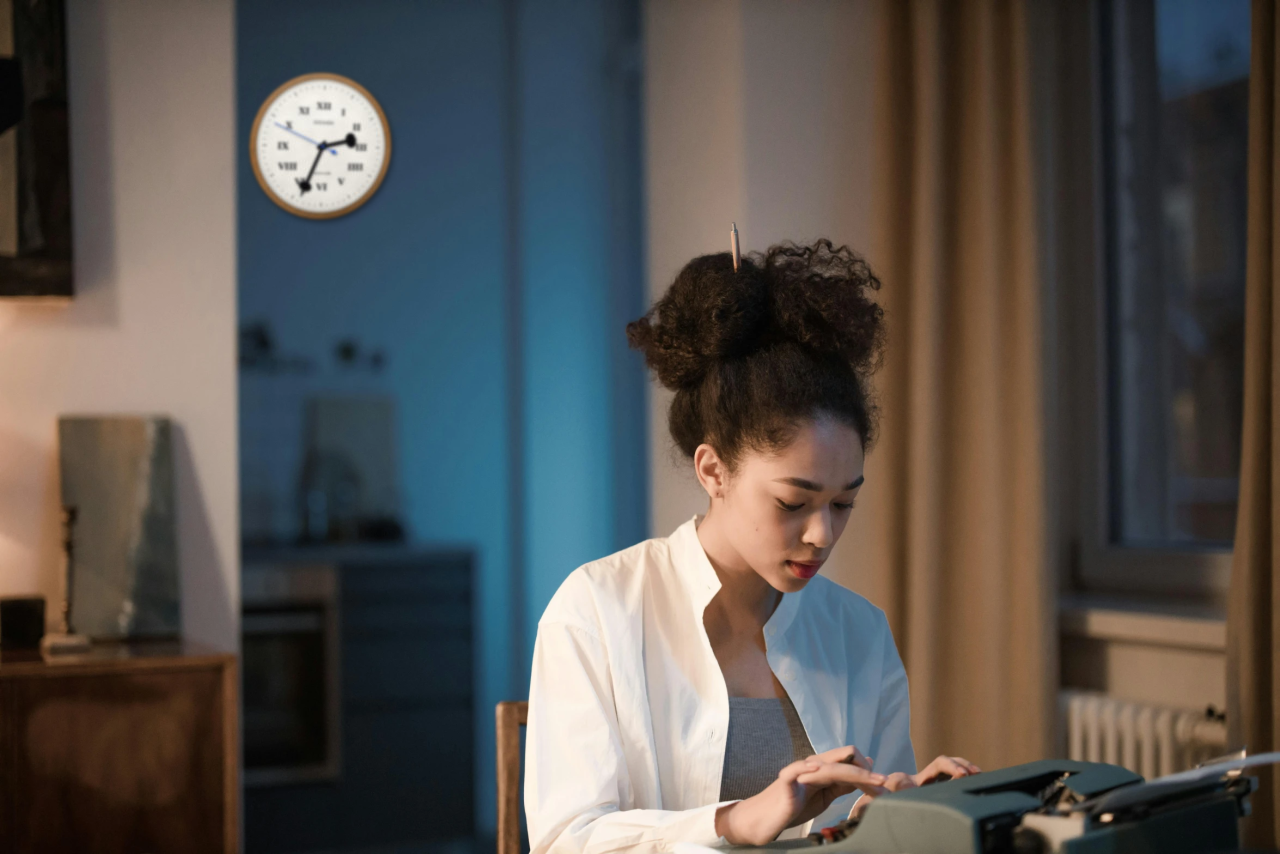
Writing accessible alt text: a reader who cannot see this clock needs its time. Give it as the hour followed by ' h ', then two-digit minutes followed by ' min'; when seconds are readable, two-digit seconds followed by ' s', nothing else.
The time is 2 h 33 min 49 s
